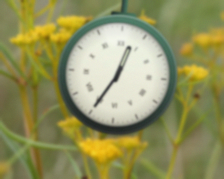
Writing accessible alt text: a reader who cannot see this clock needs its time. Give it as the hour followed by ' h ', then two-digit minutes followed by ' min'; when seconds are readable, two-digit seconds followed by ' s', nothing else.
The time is 12 h 35 min
